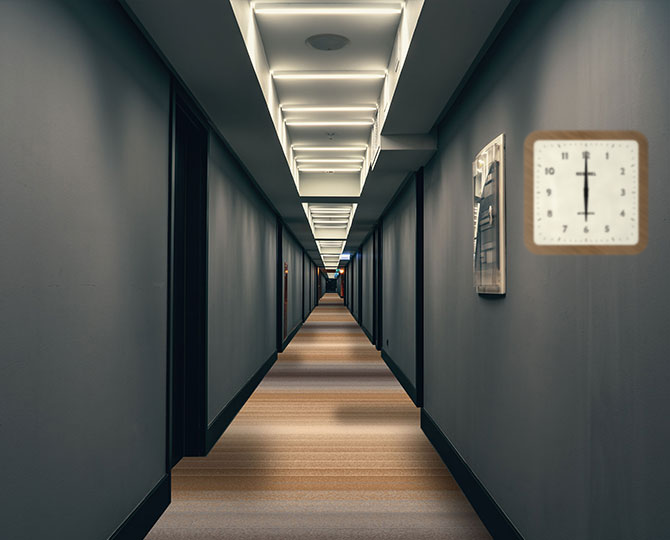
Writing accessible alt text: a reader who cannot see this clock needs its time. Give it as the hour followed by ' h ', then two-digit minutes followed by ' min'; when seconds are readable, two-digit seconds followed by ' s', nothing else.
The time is 6 h 00 min
